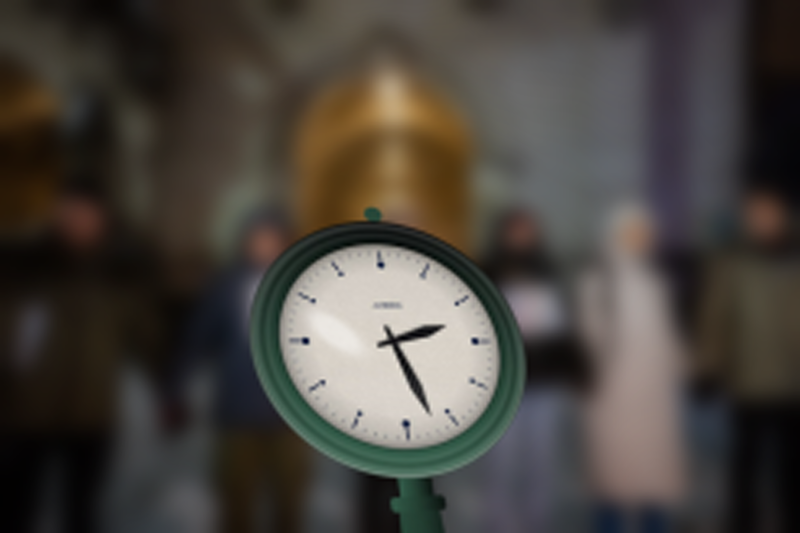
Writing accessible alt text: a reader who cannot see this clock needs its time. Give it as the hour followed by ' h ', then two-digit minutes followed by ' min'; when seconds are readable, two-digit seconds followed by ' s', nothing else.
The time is 2 h 27 min
